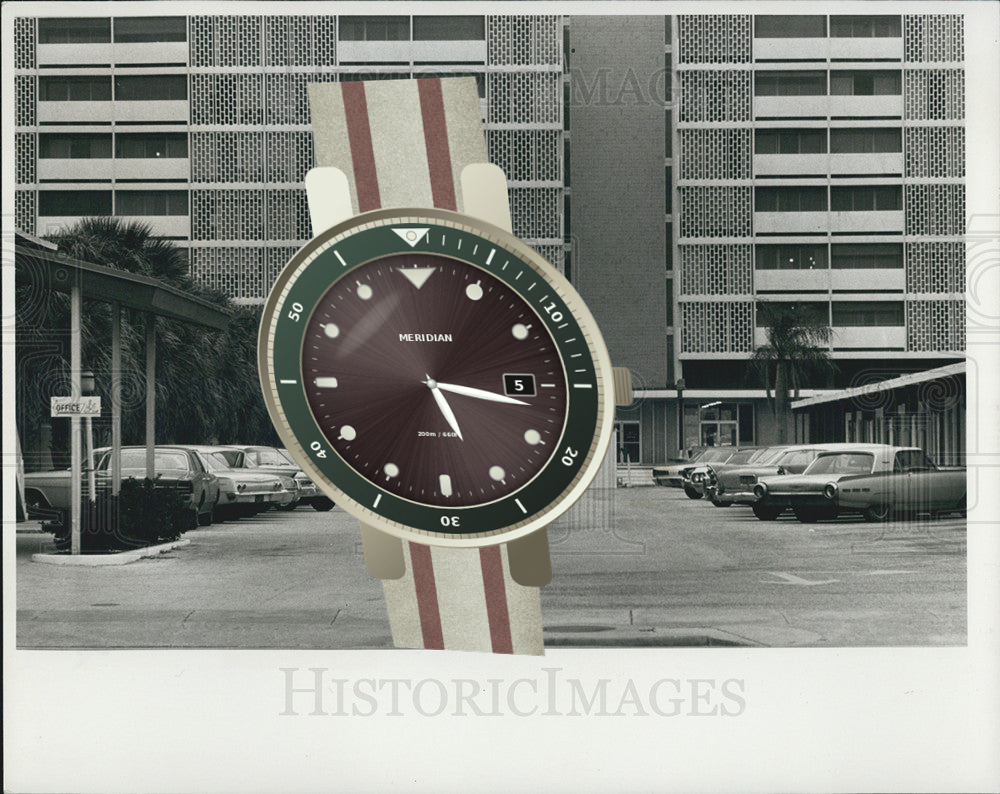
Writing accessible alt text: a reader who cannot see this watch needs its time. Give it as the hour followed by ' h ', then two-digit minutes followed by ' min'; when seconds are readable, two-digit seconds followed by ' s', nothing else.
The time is 5 h 17 min
